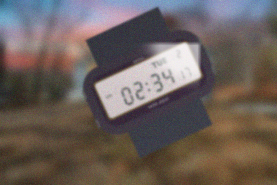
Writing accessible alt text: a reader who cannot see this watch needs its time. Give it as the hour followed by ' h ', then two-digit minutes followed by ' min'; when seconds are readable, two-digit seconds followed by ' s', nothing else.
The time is 2 h 34 min
